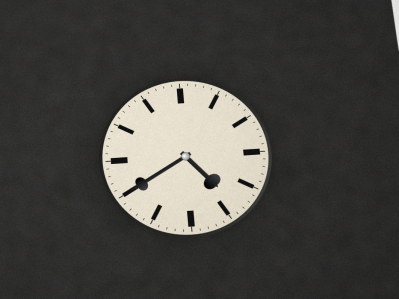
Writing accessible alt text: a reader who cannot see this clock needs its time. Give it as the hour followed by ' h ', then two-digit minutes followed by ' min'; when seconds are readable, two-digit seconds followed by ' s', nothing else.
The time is 4 h 40 min
